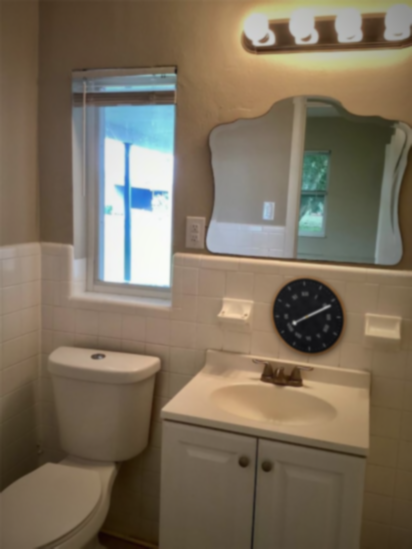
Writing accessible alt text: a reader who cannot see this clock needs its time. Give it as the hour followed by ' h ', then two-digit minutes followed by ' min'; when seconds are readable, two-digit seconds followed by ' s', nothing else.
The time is 8 h 11 min
